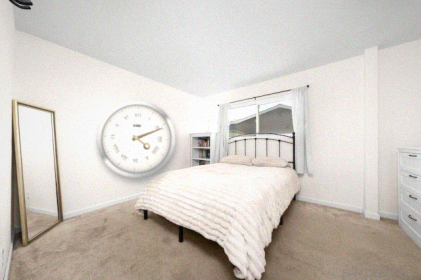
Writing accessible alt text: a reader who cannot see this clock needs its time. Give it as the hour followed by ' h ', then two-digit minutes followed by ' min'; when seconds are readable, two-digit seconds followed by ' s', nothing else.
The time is 4 h 11 min
